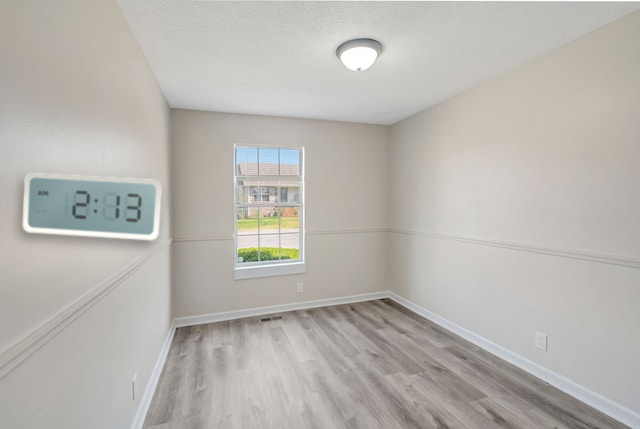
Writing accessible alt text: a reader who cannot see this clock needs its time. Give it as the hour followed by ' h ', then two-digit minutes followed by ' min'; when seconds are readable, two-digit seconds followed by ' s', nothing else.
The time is 2 h 13 min
